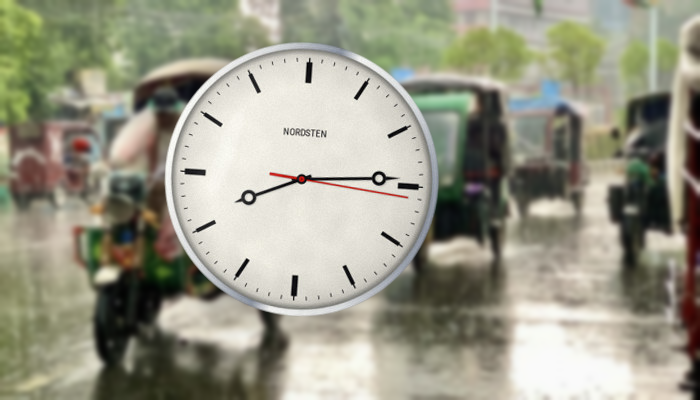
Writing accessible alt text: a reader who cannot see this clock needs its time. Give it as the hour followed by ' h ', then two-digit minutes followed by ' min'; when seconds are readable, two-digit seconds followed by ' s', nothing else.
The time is 8 h 14 min 16 s
